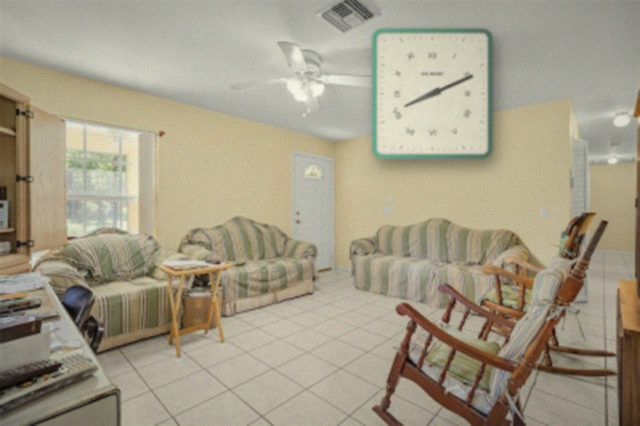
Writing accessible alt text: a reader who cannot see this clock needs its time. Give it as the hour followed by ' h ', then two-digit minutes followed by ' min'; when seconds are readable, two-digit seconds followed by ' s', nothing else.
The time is 8 h 11 min
